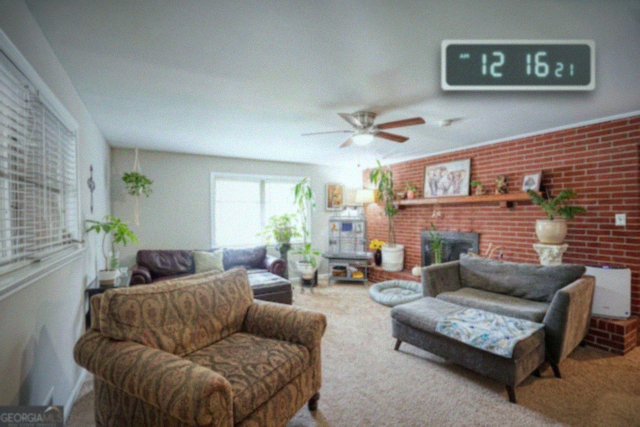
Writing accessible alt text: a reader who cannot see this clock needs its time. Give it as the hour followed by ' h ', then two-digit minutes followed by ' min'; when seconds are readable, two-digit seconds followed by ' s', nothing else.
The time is 12 h 16 min 21 s
